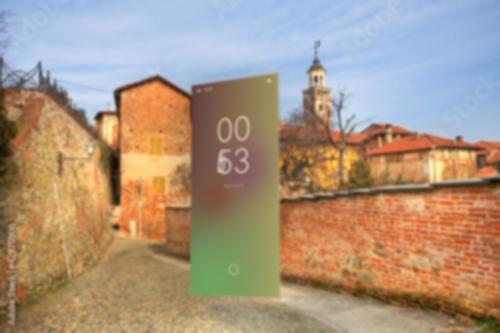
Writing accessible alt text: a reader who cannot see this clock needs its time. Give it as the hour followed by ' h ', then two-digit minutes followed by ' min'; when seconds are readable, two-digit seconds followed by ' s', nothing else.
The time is 0 h 53 min
